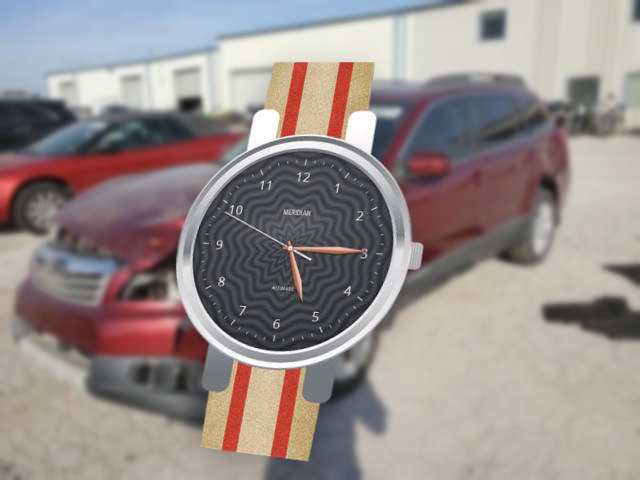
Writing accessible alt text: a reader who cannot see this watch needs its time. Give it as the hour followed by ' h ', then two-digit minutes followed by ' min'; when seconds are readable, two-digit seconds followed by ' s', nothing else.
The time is 5 h 14 min 49 s
